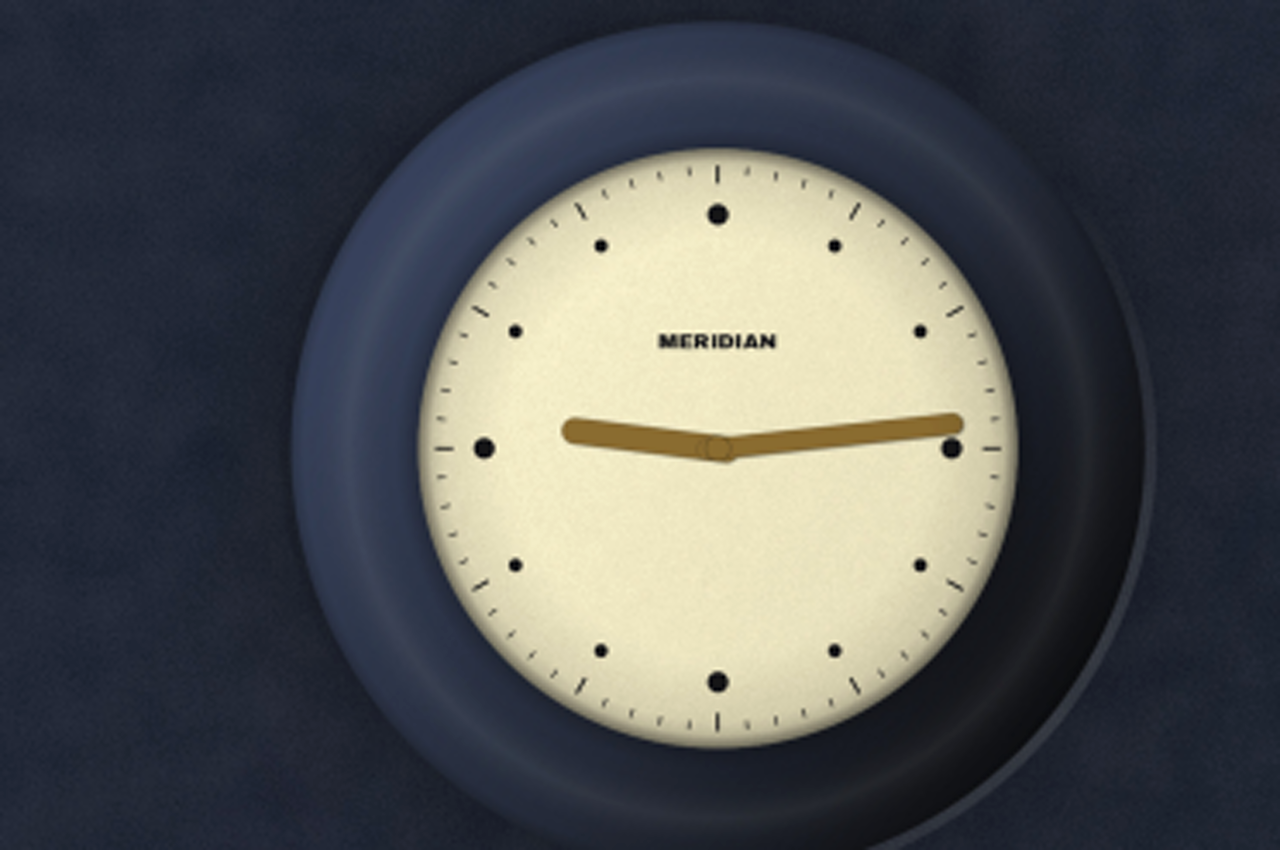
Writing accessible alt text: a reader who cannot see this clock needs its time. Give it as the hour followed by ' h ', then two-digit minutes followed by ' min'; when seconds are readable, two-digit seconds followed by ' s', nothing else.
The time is 9 h 14 min
